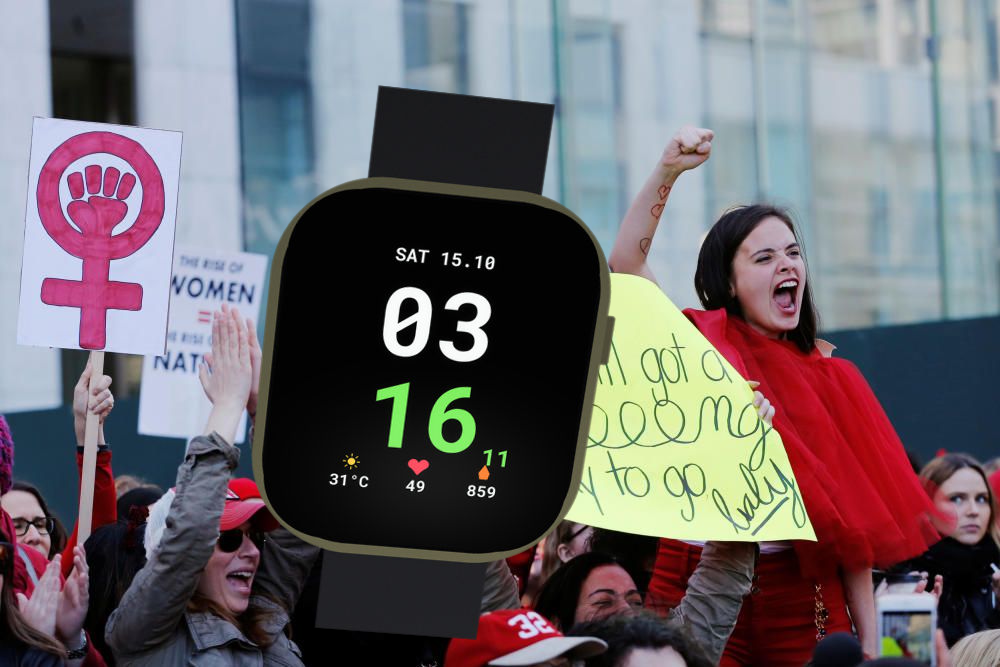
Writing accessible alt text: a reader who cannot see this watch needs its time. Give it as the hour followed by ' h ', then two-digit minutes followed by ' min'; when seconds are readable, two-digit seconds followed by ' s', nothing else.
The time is 3 h 16 min 11 s
